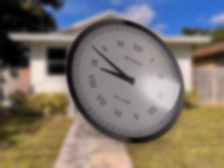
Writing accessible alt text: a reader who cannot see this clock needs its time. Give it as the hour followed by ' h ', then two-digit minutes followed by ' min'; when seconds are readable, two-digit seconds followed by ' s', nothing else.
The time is 8 h 48 min
